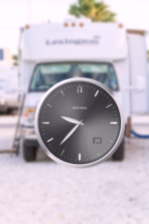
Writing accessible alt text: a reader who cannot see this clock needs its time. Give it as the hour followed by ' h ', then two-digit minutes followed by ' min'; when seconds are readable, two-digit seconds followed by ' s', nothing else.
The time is 9 h 37 min
